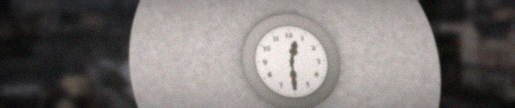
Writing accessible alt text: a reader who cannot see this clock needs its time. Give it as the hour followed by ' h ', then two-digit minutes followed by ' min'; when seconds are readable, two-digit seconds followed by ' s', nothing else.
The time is 12 h 30 min
